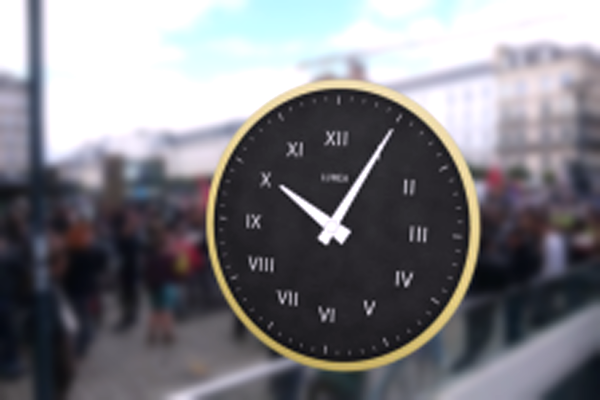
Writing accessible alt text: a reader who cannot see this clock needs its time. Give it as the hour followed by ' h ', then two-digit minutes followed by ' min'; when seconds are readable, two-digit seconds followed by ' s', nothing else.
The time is 10 h 05 min
